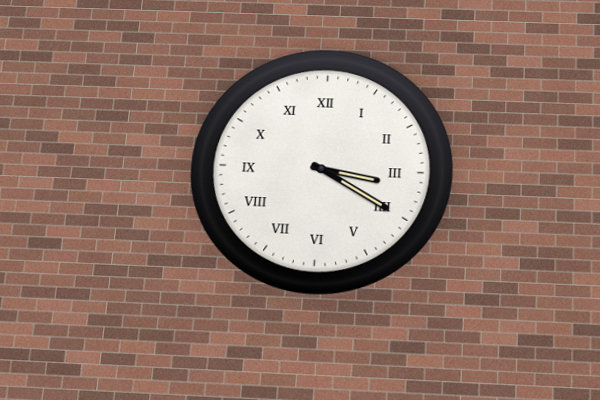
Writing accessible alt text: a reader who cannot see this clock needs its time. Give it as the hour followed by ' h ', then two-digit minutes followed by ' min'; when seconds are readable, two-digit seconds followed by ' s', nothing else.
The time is 3 h 20 min
